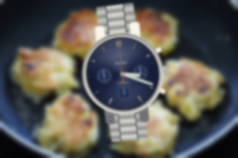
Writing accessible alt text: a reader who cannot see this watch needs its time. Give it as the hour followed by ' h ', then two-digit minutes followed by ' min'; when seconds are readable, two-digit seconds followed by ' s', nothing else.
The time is 3 h 19 min
